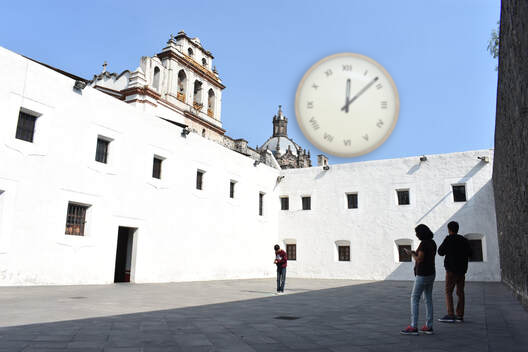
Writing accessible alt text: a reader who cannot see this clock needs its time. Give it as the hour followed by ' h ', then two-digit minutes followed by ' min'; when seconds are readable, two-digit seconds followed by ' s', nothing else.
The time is 12 h 08 min
